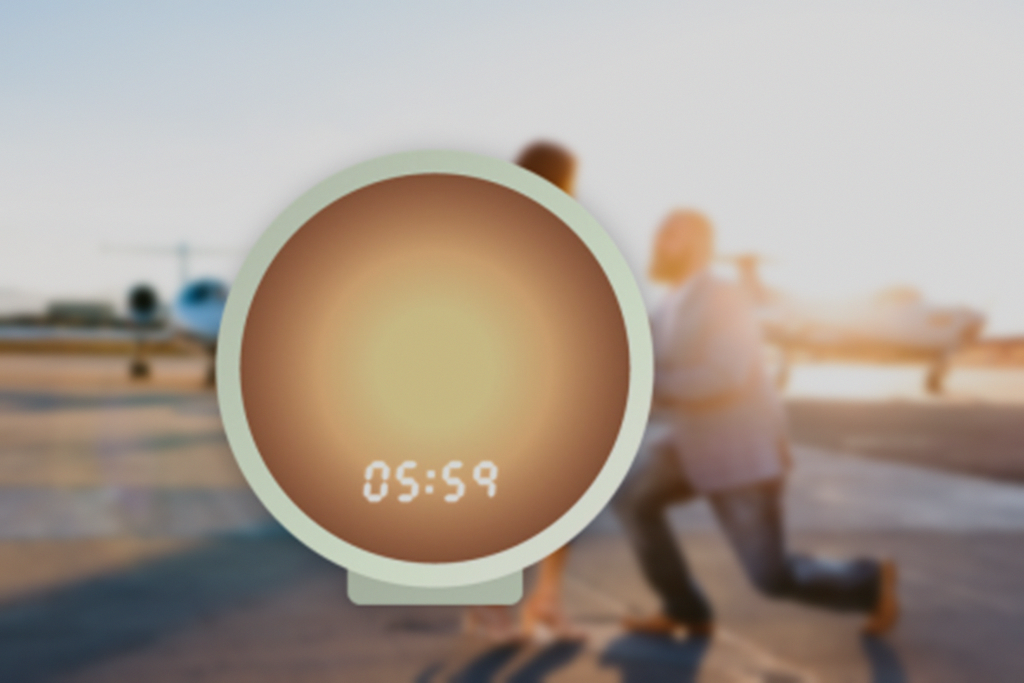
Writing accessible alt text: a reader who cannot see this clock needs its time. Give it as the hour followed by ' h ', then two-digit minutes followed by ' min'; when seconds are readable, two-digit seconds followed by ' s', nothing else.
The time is 5 h 59 min
